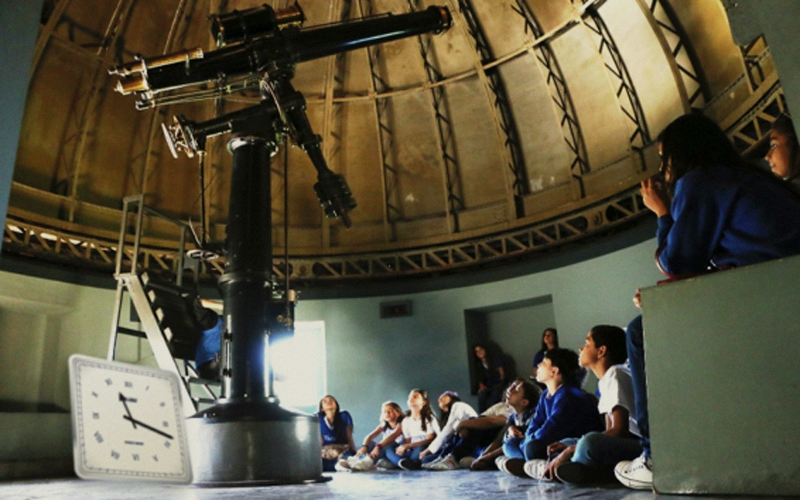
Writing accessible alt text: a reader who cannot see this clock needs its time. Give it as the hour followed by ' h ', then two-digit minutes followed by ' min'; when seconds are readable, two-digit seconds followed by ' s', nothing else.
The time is 11 h 18 min
